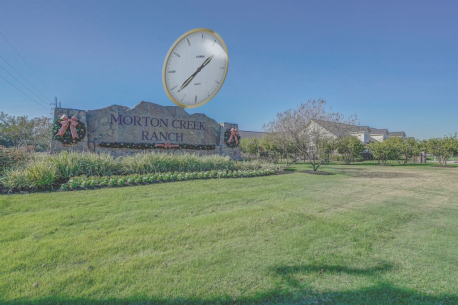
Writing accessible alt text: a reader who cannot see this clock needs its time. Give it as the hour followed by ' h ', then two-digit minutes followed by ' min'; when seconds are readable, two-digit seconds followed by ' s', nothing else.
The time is 1 h 38 min
